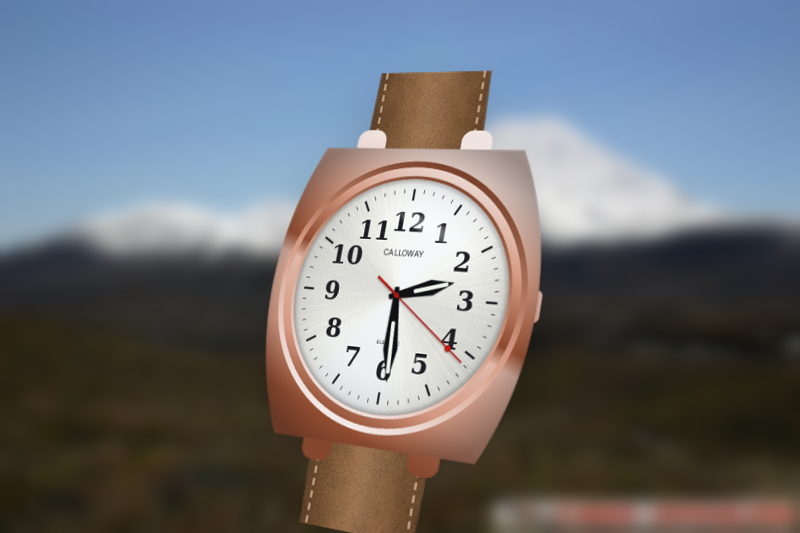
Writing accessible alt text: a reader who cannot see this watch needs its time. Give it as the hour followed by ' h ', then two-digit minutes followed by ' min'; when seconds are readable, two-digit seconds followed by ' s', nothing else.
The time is 2 h 29 min 21 s
